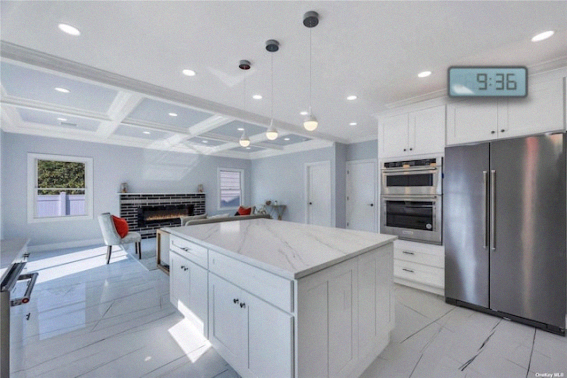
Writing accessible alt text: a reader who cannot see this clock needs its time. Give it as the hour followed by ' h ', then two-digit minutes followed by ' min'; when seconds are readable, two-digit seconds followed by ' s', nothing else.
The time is 9 h 36 min
